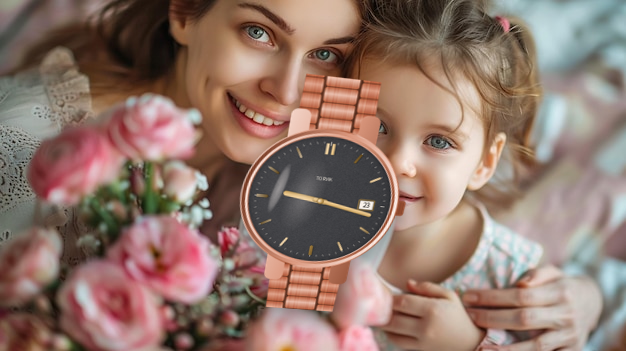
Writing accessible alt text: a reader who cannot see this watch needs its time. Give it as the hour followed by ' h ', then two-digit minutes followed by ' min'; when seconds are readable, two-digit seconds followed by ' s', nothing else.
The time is 9 h 17 min
